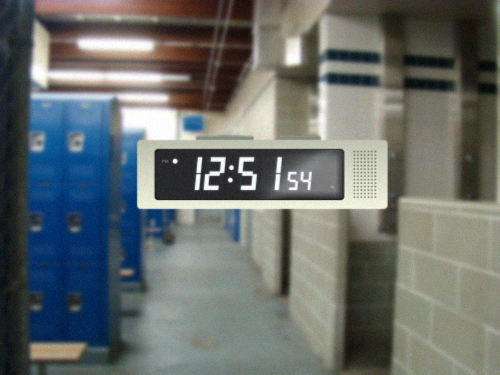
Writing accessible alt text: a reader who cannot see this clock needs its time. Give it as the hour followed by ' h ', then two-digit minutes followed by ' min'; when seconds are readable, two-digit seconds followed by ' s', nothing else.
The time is 12 h 51 min 54 s
